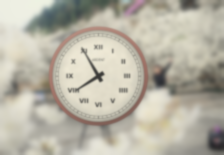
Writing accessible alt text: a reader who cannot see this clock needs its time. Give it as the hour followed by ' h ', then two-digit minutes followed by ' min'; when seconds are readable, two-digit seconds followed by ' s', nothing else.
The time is 7 h 55 min
